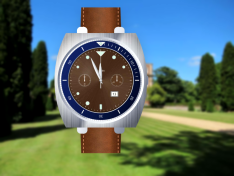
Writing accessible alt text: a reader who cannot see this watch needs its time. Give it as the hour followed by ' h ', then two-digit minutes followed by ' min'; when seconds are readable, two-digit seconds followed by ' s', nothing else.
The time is 11 h 56 min
